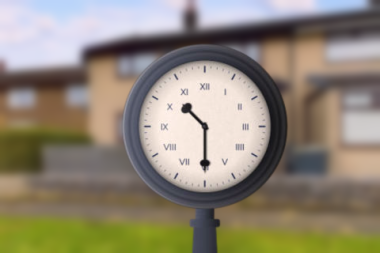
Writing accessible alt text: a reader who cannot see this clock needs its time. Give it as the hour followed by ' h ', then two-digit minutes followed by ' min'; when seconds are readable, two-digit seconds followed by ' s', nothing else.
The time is 10 h 30 min
